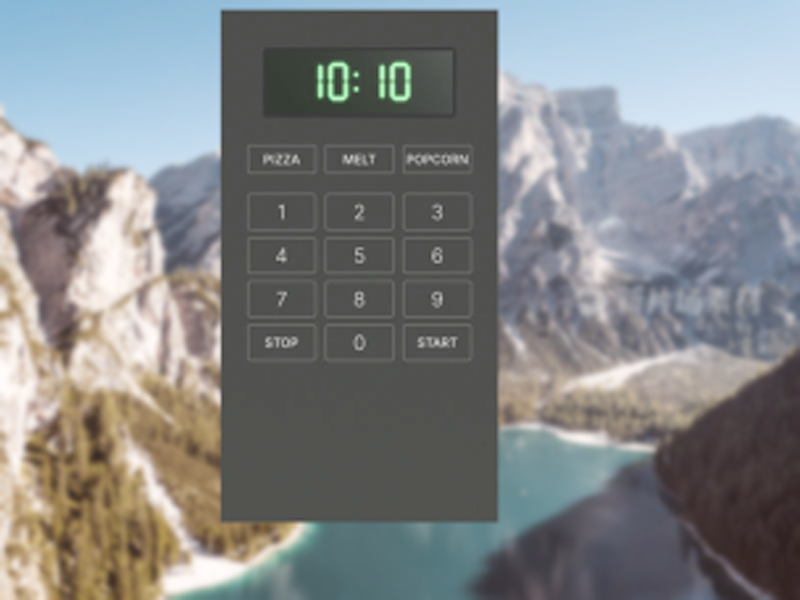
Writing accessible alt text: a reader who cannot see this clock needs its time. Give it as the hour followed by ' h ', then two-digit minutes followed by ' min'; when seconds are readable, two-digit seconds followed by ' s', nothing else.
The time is 10 h 10 min
